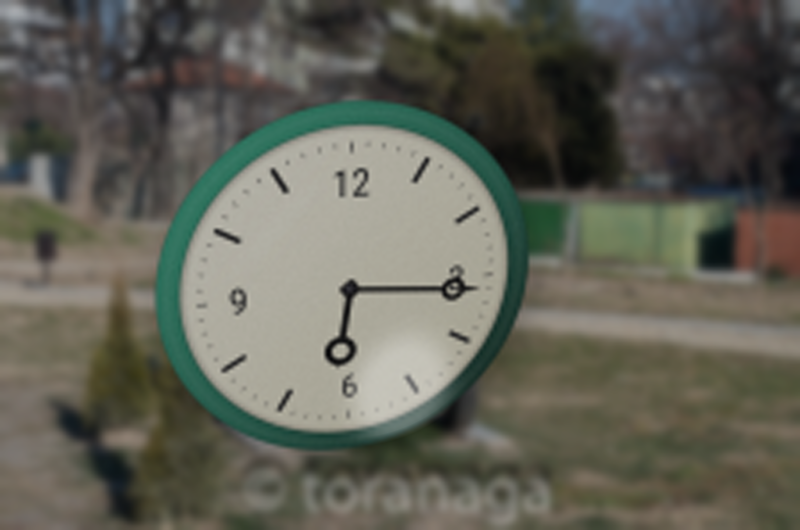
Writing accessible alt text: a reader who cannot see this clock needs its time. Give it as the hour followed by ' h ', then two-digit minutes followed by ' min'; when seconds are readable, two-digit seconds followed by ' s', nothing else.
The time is 6 h 16 min
